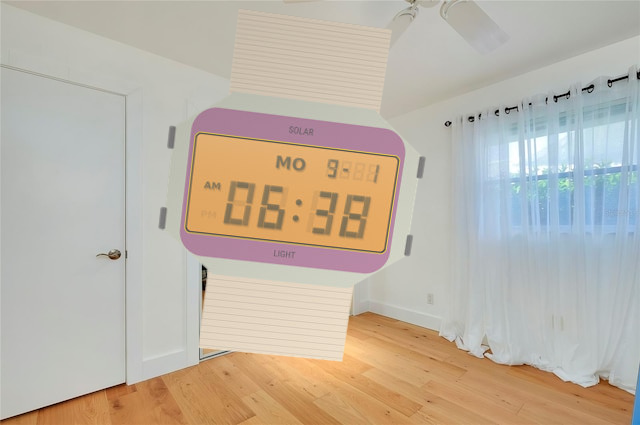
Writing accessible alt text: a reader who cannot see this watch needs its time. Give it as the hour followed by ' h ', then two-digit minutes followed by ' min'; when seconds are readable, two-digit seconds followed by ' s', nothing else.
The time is 6 h 38 min
